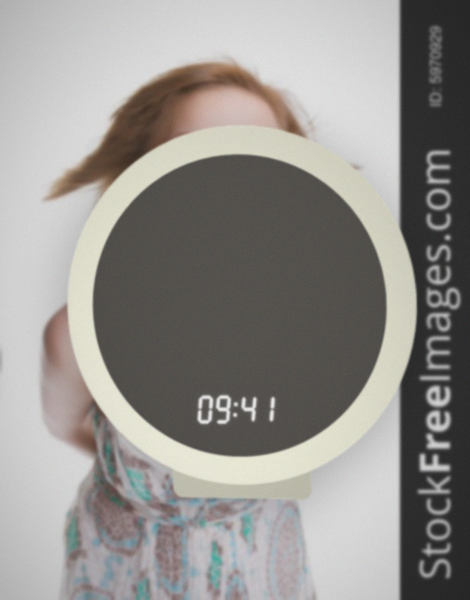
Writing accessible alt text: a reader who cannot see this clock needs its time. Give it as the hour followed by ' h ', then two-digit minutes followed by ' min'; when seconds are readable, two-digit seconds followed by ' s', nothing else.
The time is 9 h 41 min
